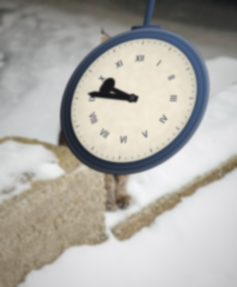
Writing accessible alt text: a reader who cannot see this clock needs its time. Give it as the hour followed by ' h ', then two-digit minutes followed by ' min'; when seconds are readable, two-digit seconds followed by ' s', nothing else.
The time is 9 h 46 min
